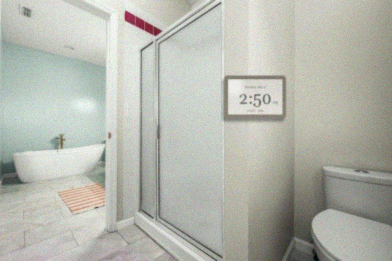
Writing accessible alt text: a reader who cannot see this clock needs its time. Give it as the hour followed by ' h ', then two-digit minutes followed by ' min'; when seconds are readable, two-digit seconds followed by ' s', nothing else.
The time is 2 h 50 min
